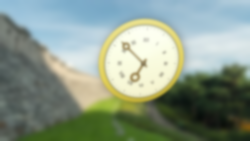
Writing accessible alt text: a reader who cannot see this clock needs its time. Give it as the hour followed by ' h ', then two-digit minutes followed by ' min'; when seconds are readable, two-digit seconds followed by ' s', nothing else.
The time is 6 h 52 min
